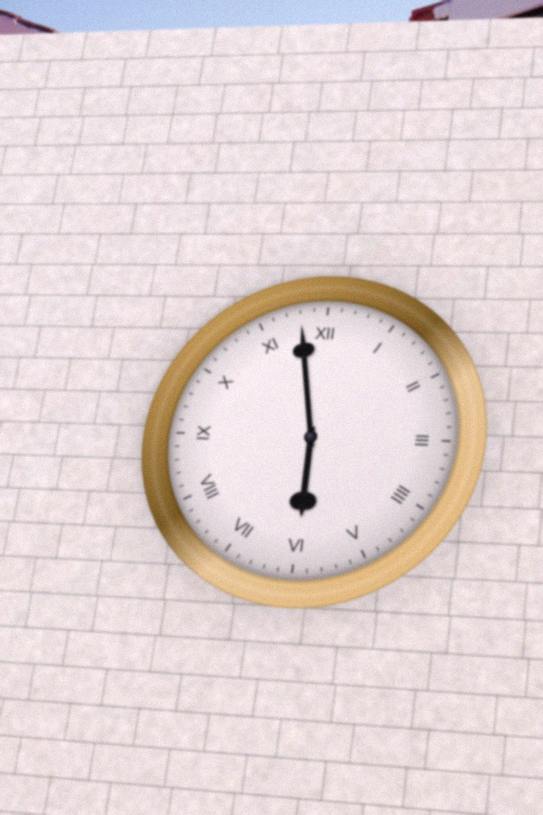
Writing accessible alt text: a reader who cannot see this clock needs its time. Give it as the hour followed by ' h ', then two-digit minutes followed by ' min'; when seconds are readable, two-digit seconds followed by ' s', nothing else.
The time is 5 h 58 min
